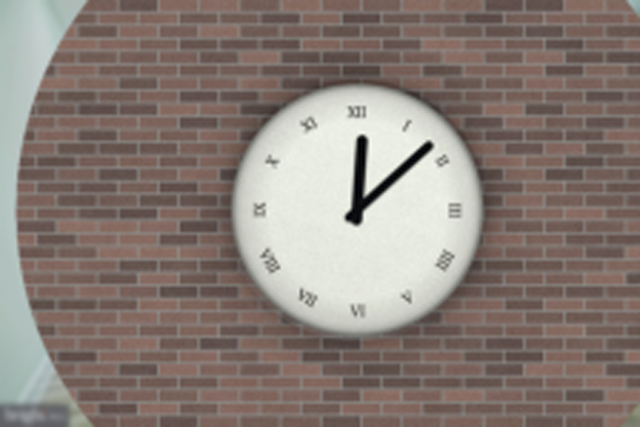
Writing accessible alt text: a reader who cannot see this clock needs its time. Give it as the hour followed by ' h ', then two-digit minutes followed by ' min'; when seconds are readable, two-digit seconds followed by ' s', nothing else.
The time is 12 h 08 min
